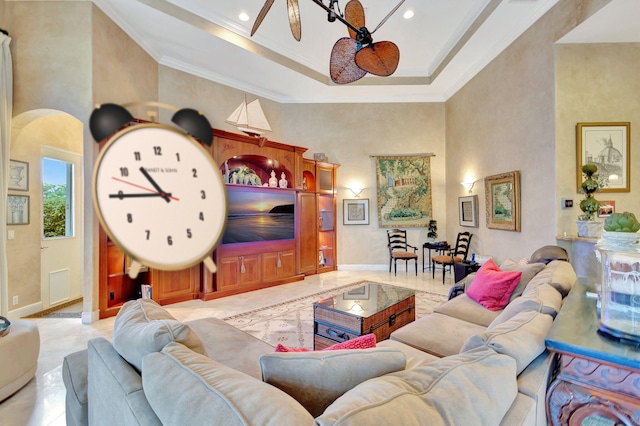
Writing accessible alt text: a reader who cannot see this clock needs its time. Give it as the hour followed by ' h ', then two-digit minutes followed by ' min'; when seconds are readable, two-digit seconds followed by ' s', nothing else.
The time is 10 h 44 min 48 s
